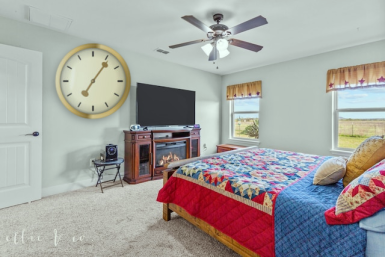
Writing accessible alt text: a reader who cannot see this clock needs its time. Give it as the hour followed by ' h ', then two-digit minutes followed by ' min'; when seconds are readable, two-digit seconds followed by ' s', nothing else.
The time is 7 h 06 min
